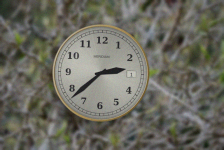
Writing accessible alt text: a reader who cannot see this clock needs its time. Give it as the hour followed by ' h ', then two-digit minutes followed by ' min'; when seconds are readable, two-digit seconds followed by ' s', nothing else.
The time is 2 h 38 min
